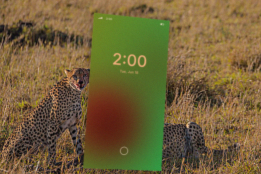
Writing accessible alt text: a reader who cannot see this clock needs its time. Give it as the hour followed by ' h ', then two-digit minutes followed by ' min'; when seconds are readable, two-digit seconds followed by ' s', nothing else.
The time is 2 h 00 min
